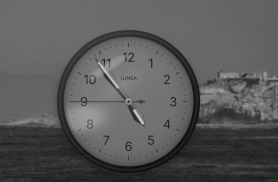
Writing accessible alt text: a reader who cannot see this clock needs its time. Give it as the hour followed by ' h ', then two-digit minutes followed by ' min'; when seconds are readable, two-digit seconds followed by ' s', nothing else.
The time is 4 h 53 min 45 s
